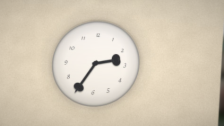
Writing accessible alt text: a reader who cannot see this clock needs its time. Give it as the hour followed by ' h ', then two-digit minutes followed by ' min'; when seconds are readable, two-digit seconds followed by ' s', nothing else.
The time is 2 h 35 min
